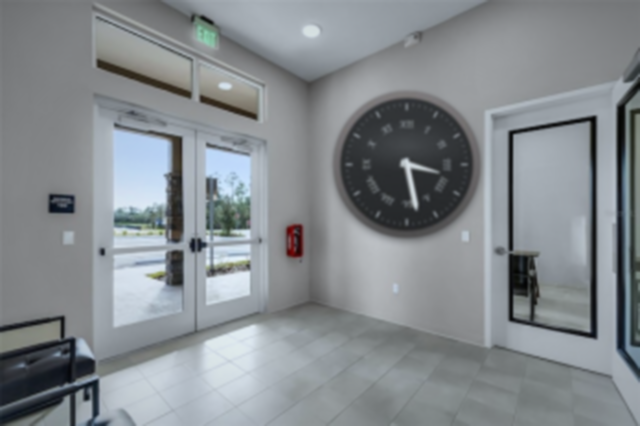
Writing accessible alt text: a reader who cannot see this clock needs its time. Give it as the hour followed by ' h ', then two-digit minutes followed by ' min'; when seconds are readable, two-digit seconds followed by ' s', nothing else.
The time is 3 h 28 min
